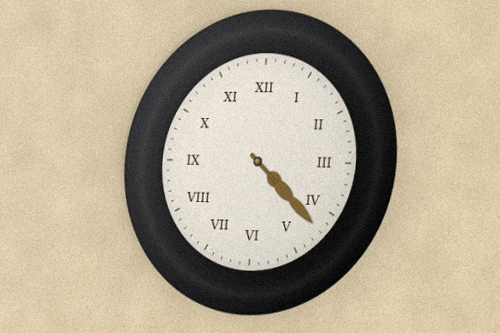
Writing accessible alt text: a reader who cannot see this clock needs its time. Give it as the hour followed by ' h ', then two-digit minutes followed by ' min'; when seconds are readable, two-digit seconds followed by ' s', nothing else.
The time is 4 h 22 min
